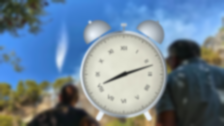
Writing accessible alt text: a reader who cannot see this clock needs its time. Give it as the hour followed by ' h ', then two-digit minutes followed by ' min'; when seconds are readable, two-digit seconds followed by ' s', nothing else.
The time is 8 h 12 min
